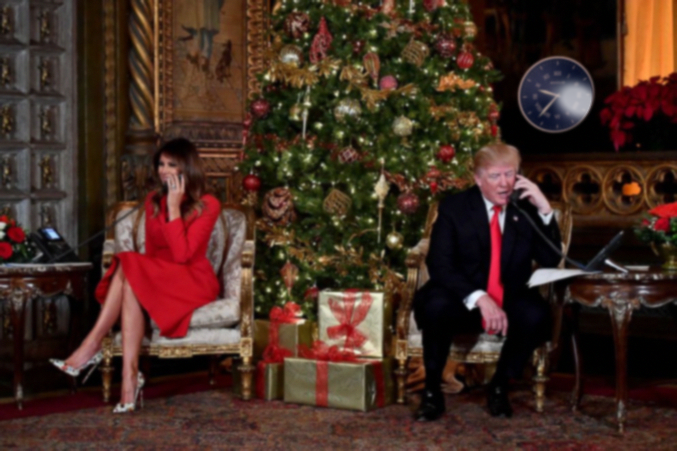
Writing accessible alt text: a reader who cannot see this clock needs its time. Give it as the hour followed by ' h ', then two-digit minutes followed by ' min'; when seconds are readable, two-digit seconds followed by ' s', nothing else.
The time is 9 h 37 min
